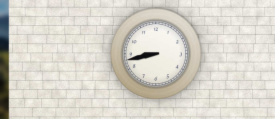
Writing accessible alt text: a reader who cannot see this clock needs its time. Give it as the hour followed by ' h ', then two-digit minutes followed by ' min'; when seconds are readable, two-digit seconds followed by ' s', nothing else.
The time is 8 h 43 min
